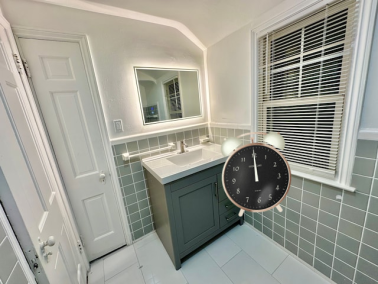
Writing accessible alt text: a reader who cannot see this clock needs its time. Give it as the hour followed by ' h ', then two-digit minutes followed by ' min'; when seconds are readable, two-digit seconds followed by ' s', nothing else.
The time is 12 h 00 min
